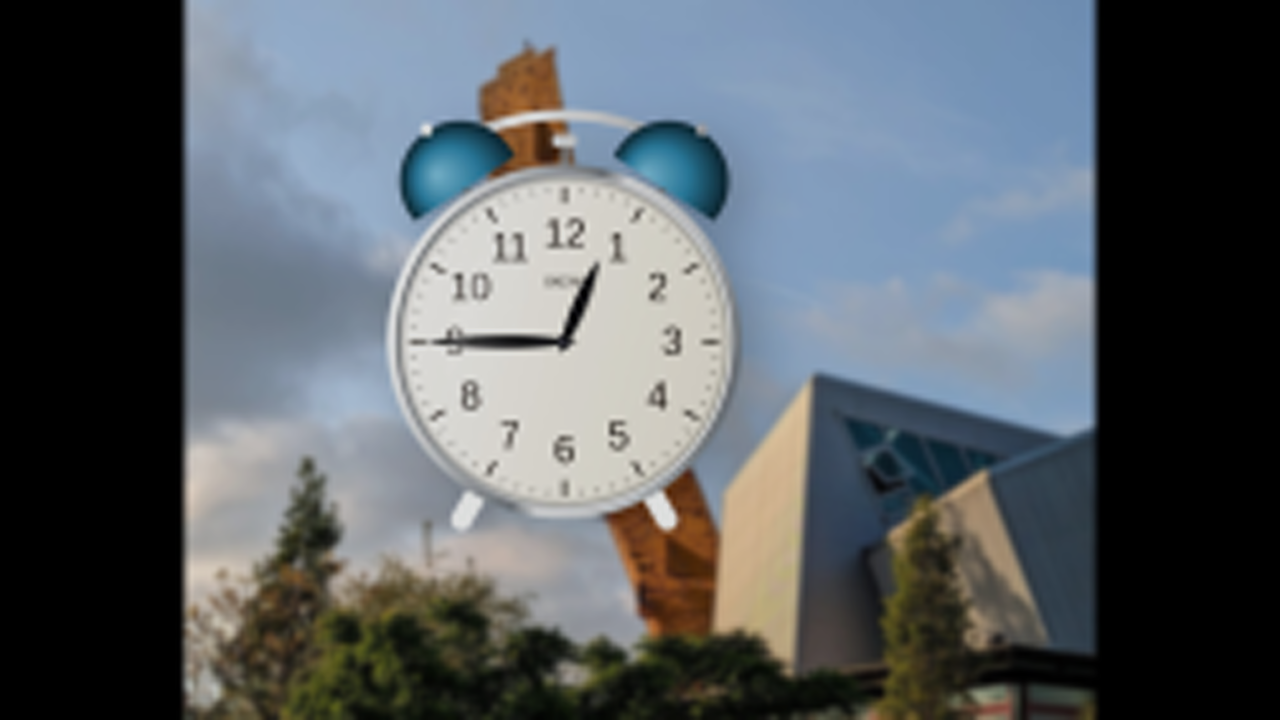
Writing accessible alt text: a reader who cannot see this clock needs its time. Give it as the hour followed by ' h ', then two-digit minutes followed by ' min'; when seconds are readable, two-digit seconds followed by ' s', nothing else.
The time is 12 h 45 min
